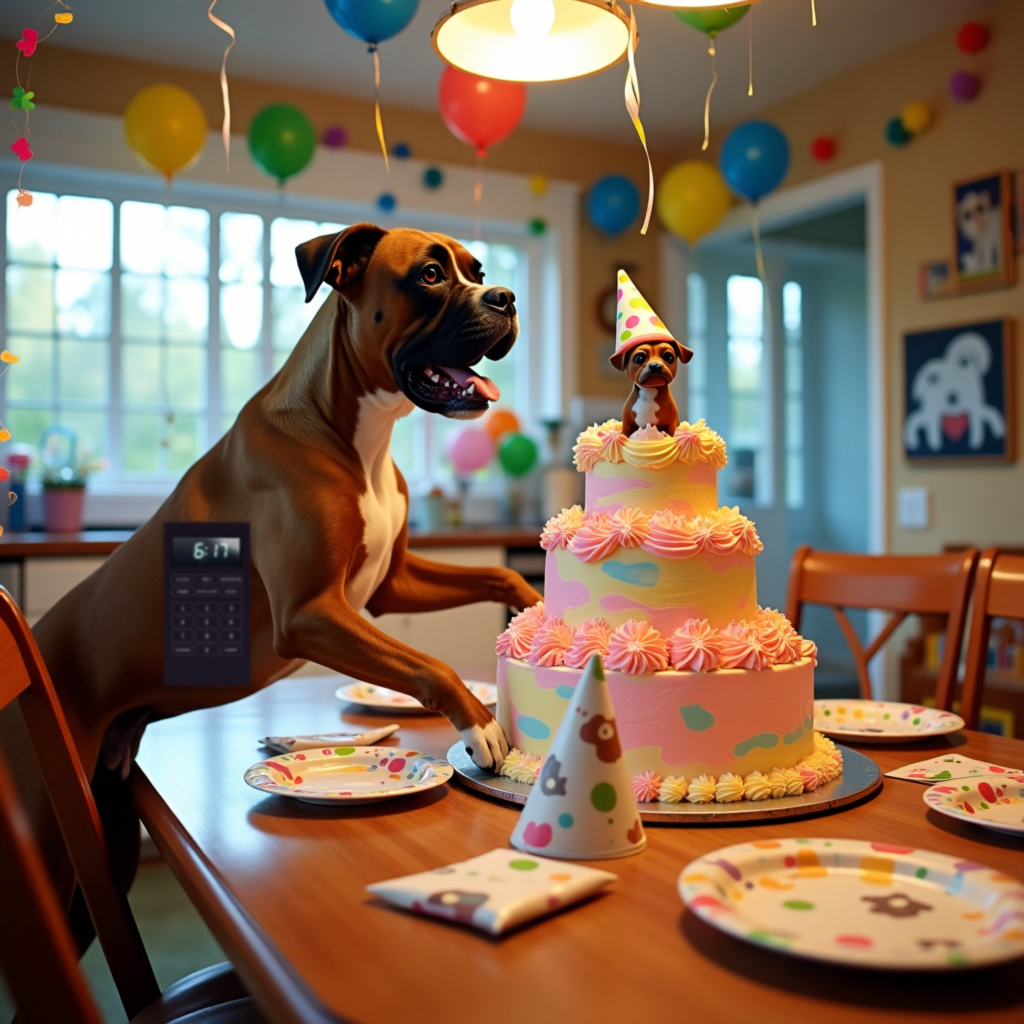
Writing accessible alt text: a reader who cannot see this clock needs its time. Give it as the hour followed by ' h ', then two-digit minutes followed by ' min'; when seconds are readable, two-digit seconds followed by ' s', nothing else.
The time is 6 h 17 min
